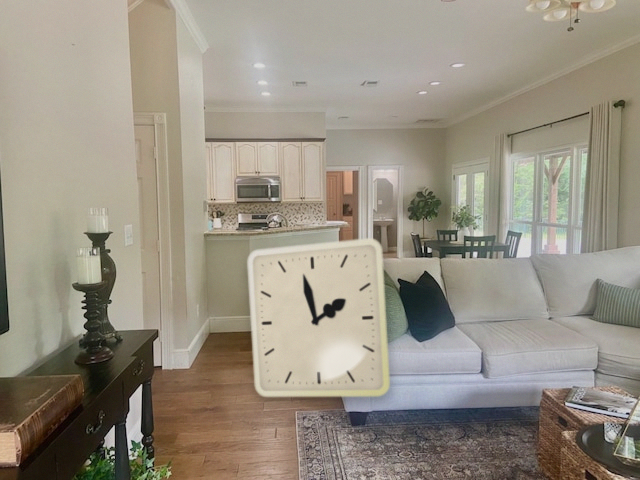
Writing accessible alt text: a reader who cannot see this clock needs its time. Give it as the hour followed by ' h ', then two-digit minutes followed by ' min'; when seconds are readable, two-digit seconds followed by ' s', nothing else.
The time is 1 h 58 min
